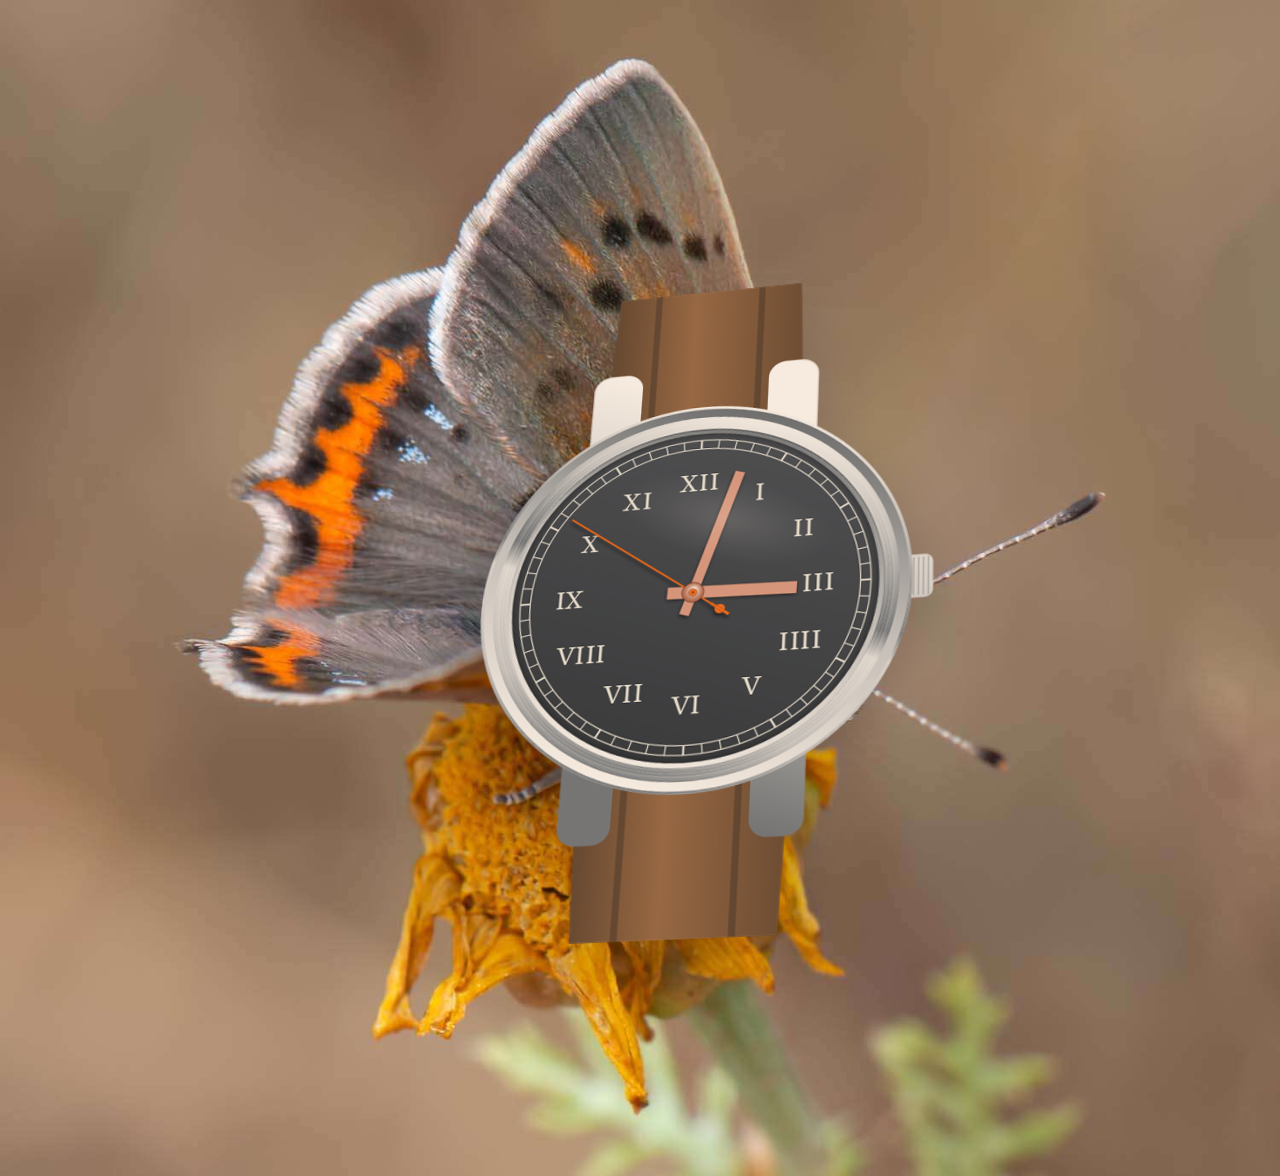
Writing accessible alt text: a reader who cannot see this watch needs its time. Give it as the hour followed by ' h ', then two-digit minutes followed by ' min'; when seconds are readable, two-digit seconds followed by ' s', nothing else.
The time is 3 h 02 min 51 s
